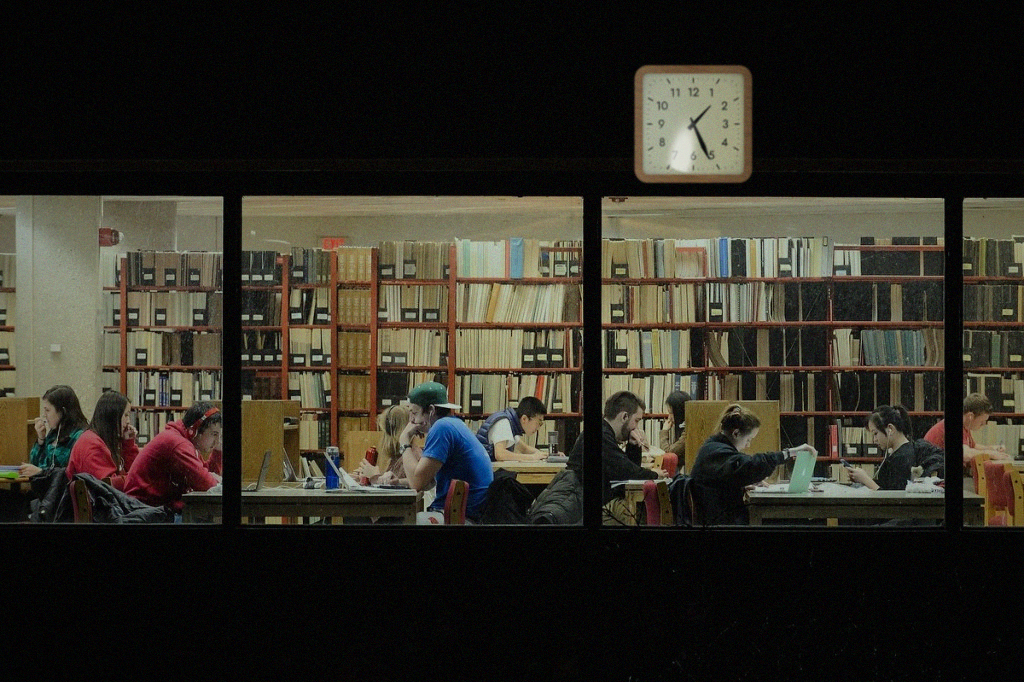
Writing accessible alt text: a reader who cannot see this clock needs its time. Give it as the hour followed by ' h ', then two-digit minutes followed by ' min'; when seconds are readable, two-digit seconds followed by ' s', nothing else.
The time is 1 h 26 min
